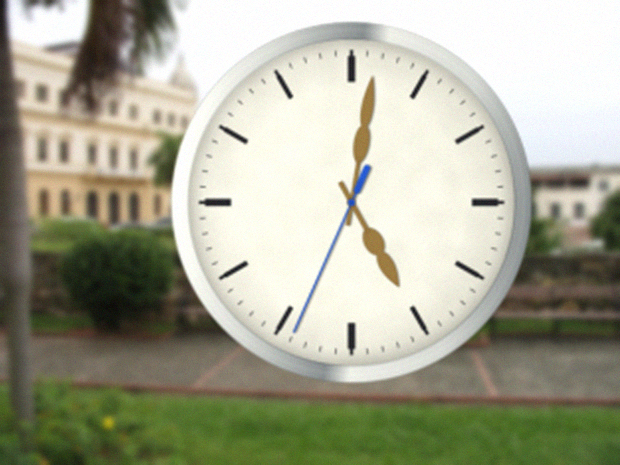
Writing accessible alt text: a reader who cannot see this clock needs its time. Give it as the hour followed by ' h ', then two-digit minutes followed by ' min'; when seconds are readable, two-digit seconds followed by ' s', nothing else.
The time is 5 h 01 min 34 s
